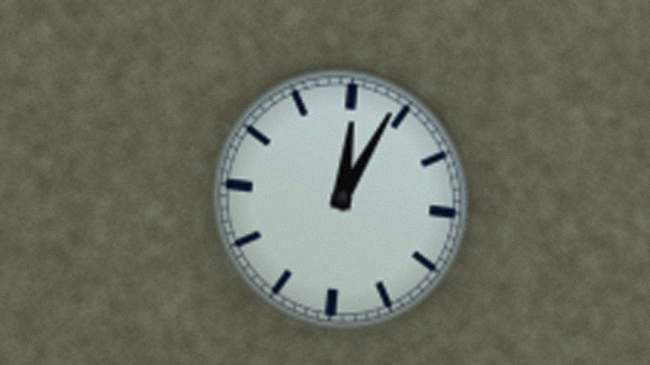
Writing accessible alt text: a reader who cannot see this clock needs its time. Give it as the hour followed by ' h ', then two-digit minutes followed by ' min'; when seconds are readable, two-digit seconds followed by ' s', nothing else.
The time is 12 h 04 min
